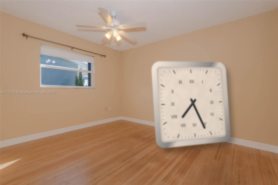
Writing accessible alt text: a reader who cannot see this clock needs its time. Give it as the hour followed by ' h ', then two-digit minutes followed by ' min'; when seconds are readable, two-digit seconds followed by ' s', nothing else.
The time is 7 h 26 min
